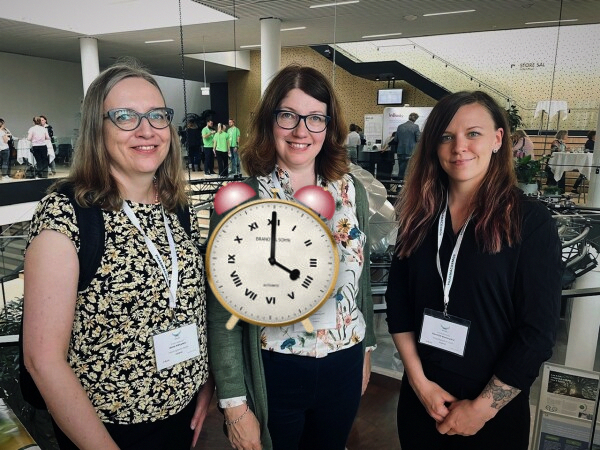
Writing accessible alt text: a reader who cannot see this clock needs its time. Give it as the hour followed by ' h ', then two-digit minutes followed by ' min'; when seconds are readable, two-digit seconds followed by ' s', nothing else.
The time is 4 h 00 min
